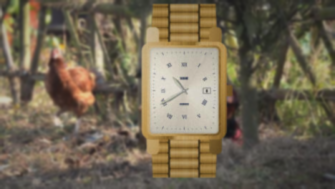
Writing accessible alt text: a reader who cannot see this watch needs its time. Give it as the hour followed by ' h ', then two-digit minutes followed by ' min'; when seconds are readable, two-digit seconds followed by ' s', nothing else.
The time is 10 h 40 min
